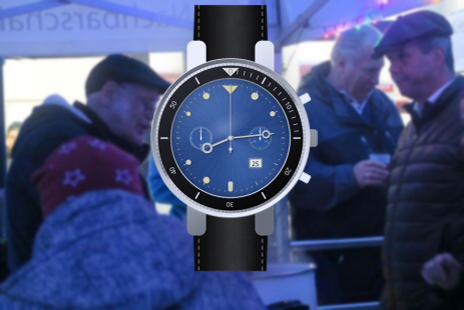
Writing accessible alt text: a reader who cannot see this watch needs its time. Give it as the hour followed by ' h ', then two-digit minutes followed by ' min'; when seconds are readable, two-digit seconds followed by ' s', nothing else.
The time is 8 h 14 min
